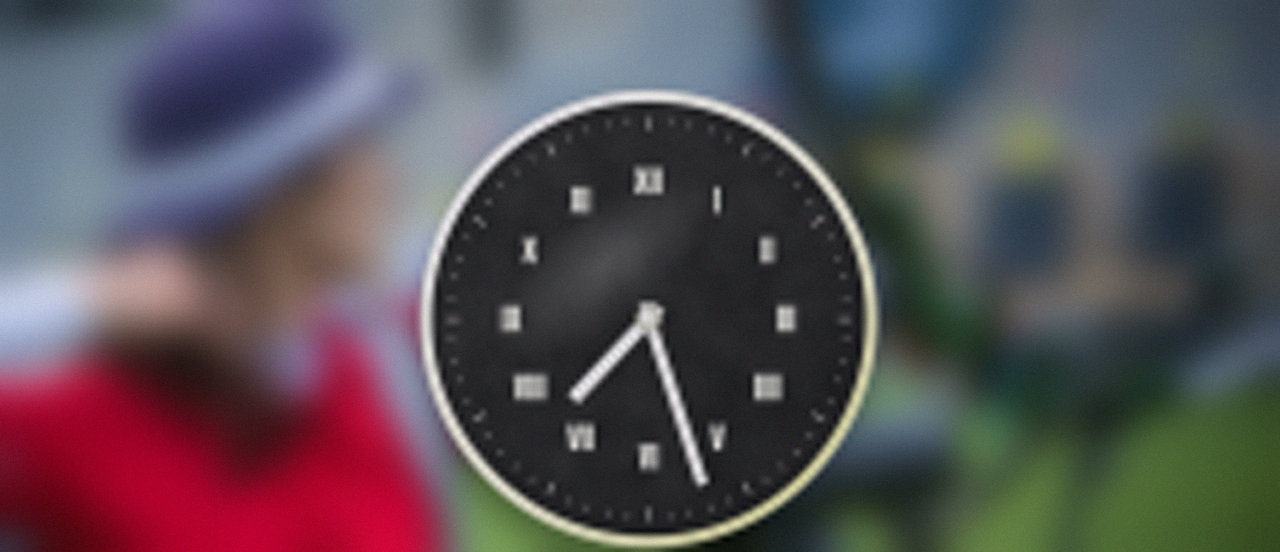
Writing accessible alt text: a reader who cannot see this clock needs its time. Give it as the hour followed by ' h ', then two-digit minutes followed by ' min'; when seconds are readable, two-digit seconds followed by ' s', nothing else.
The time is 7 h 27 min
